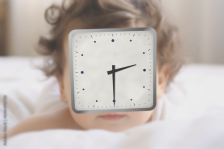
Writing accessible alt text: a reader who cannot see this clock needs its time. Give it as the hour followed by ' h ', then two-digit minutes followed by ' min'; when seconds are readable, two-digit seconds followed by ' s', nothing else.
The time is 2 h 30 min
